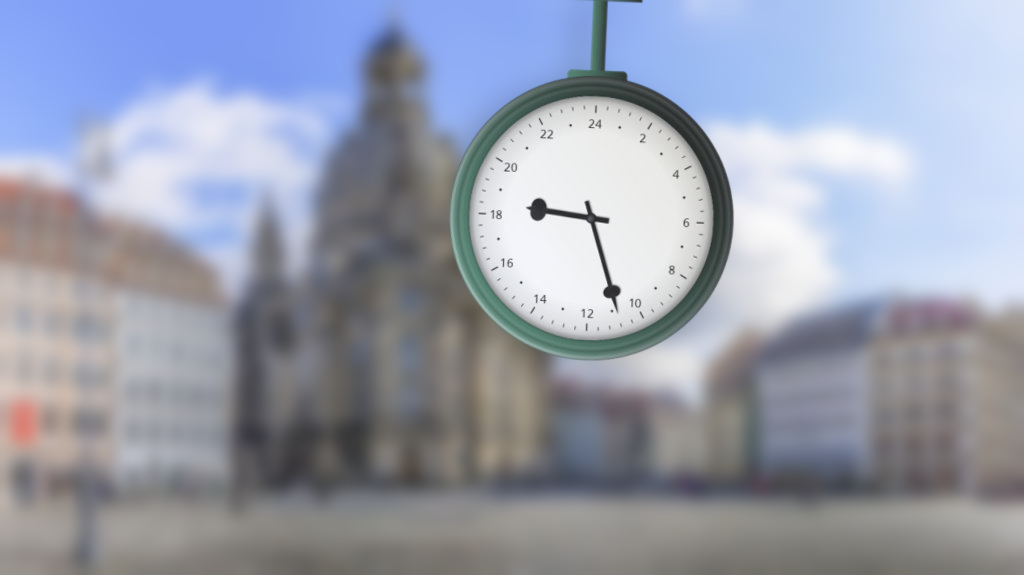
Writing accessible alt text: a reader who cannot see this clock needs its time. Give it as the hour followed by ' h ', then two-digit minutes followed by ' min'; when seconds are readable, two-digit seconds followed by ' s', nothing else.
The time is 18 h 27 min
